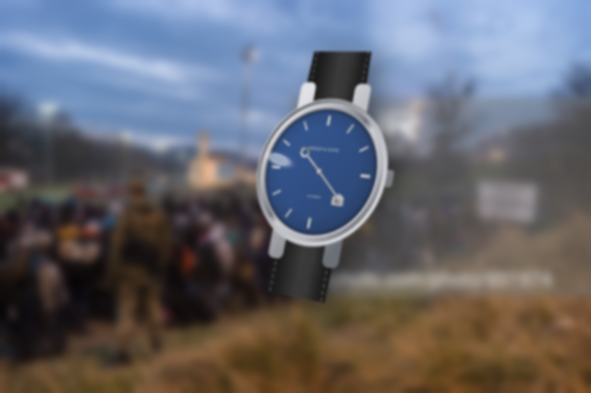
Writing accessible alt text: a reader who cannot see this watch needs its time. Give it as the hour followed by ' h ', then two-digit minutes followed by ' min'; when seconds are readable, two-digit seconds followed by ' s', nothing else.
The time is 10 h 22 min
